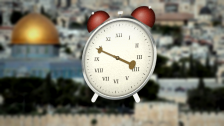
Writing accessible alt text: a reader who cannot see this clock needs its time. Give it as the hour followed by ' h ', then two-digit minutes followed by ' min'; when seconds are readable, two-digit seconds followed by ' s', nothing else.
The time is 3 h 49 min
